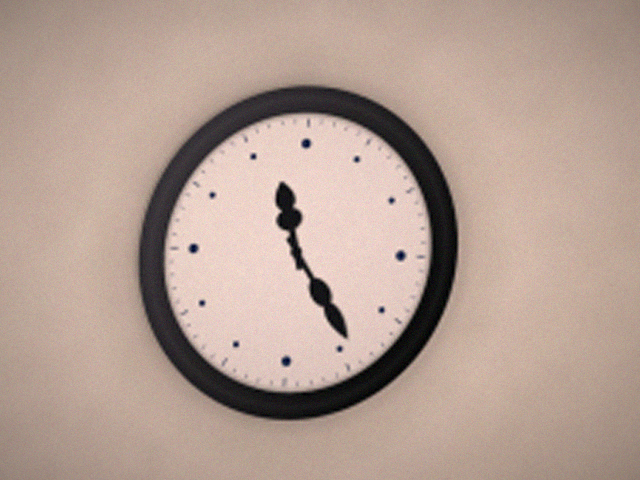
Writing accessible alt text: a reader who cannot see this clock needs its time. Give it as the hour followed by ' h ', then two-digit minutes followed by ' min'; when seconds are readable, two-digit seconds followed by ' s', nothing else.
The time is 11 h 24 min
